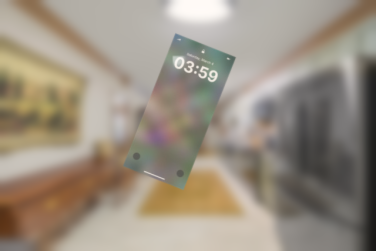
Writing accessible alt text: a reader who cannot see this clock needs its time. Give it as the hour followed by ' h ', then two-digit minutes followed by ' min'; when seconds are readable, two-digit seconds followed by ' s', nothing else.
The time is 3 h 59 min
